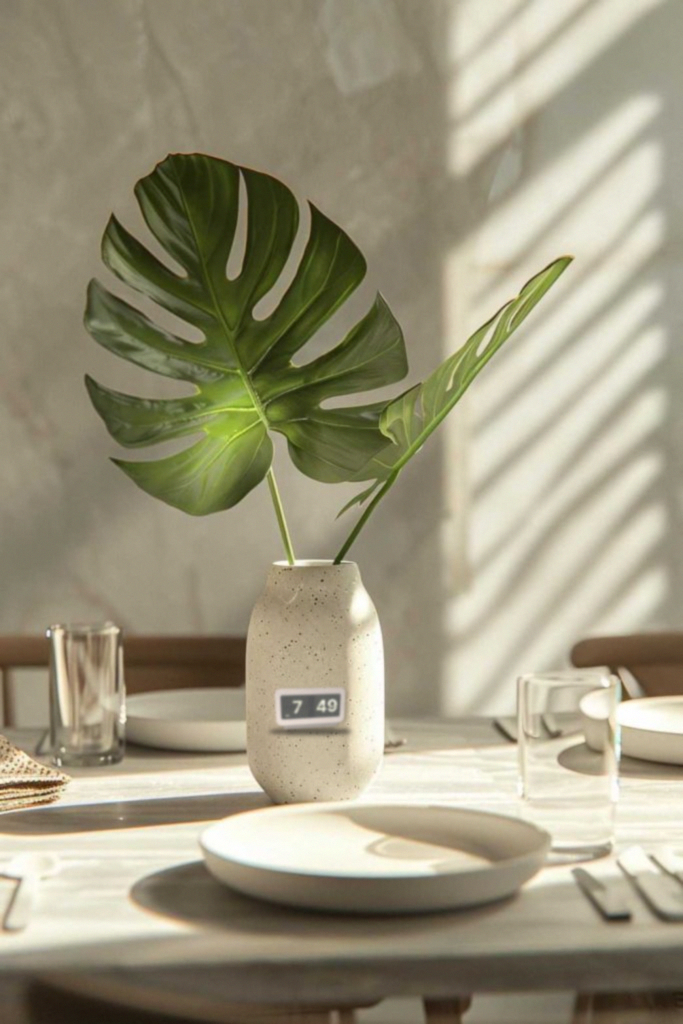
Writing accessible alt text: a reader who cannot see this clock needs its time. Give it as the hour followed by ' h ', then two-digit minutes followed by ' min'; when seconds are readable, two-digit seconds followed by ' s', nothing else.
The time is 7 h 49 min
